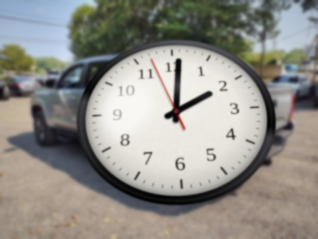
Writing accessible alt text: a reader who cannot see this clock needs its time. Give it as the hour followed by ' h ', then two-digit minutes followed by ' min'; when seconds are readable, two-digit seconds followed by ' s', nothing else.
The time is 2 h 00 min 57 s
